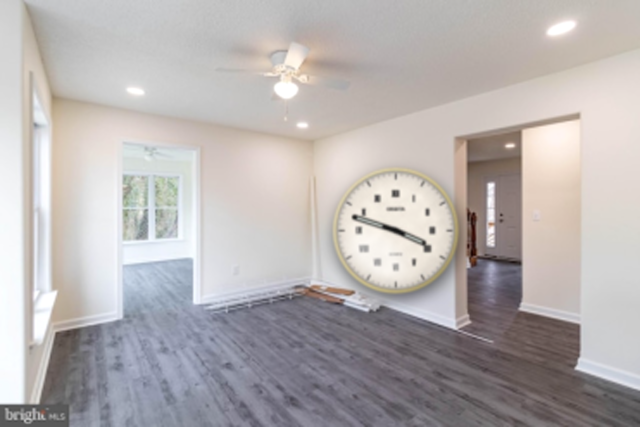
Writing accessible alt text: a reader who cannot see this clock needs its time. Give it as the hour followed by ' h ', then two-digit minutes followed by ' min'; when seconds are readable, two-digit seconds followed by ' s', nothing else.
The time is 3 h 48 min
